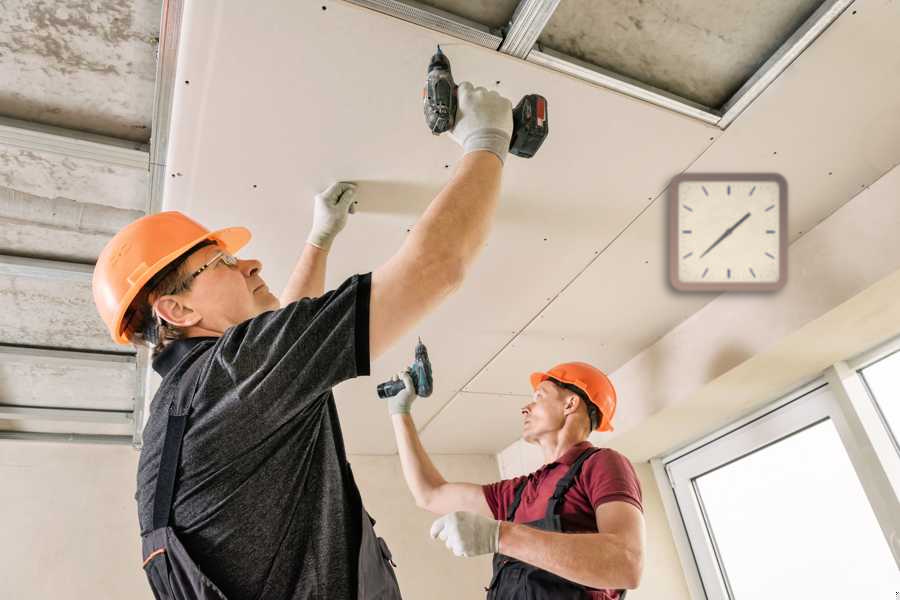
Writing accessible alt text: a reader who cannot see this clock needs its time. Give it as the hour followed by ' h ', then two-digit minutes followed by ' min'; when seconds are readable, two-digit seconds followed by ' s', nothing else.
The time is 1 h 38 min
